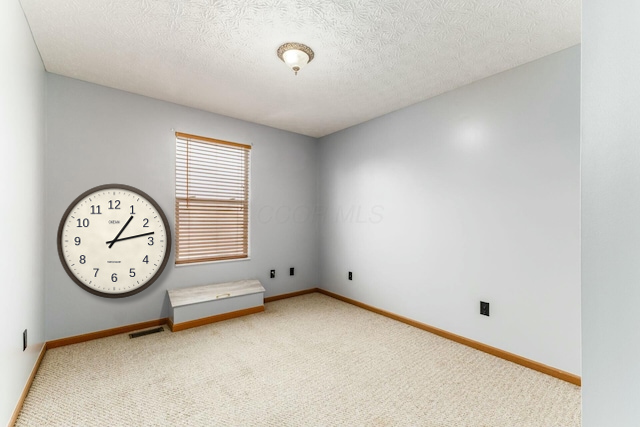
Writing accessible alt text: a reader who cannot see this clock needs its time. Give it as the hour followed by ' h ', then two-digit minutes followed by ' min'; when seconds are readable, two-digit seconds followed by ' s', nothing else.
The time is 1 h 13 min
